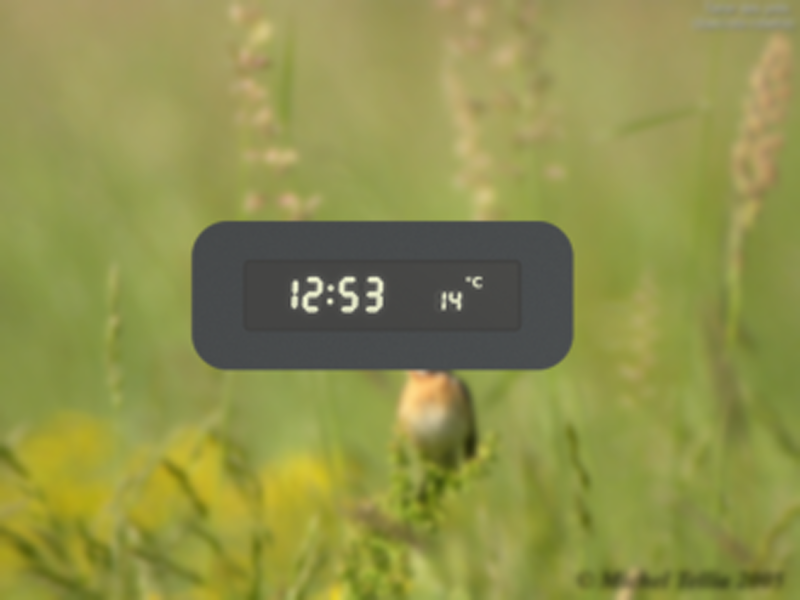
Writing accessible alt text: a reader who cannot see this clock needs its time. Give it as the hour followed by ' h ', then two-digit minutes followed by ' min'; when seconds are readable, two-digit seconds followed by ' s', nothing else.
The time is 12 h 53 min
